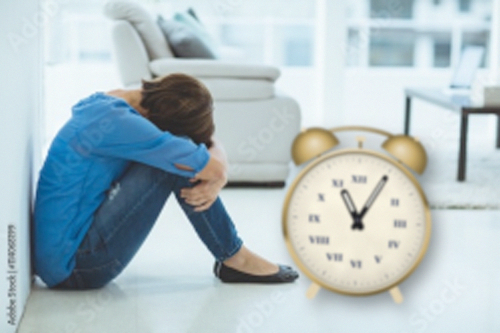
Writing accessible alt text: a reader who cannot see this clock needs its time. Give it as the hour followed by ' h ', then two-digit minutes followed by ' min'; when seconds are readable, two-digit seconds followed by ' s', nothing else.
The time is 11 h 05 min
